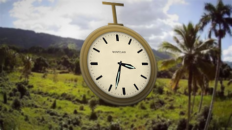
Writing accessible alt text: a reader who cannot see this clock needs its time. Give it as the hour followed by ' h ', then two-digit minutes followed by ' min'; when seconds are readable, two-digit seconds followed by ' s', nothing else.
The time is 3 h 33 min
